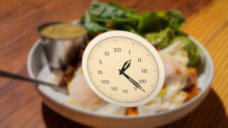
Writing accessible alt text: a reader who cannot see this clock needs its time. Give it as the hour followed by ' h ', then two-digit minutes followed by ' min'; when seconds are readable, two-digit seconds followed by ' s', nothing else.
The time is 1 h 23 min
